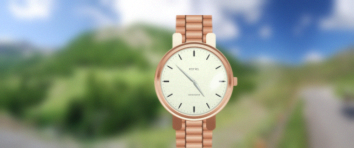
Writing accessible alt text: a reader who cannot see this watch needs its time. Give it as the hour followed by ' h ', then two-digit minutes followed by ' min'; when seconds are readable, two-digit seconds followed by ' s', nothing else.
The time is 4 h 52 min
